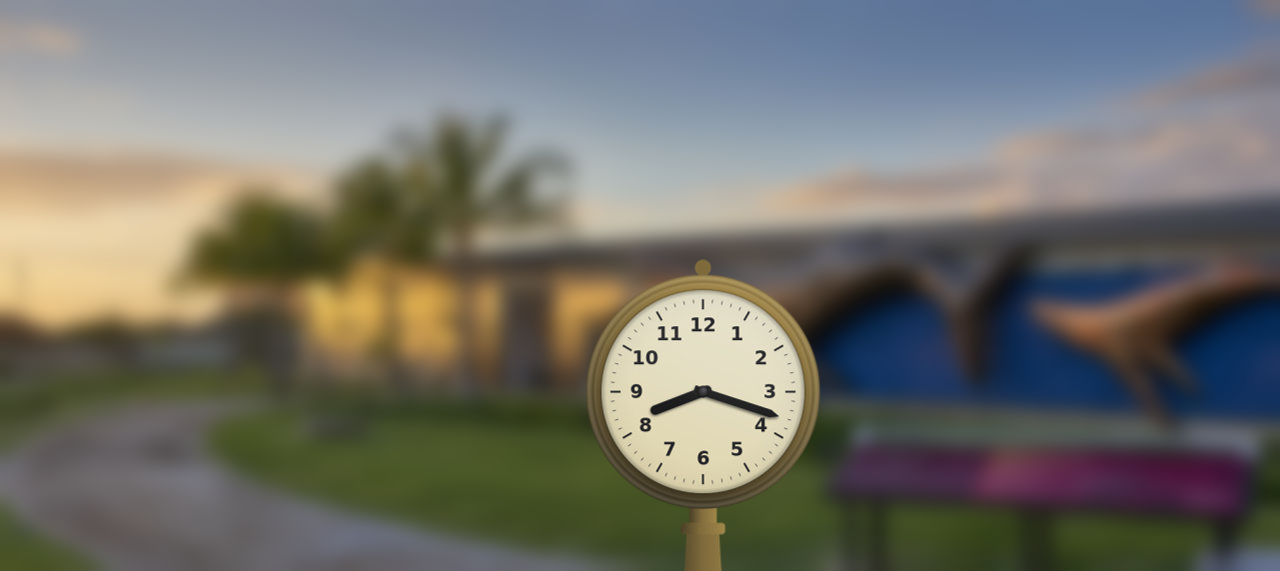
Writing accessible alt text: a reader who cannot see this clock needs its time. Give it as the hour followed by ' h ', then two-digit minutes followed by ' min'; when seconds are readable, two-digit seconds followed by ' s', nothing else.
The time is 8 h 18 min
